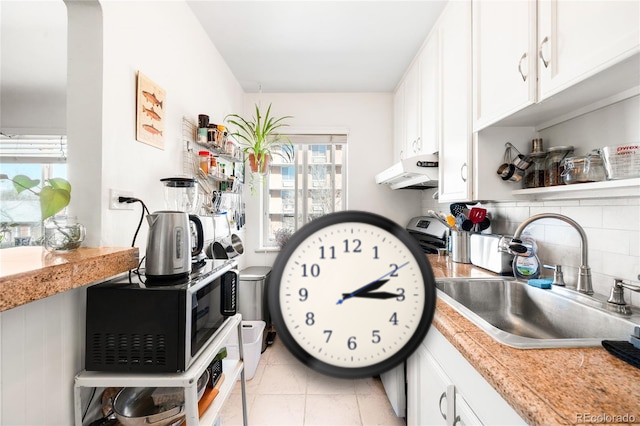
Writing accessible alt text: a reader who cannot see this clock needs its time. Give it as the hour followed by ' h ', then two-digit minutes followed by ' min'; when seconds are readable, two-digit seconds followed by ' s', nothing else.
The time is 2 h 15 min 10 s
